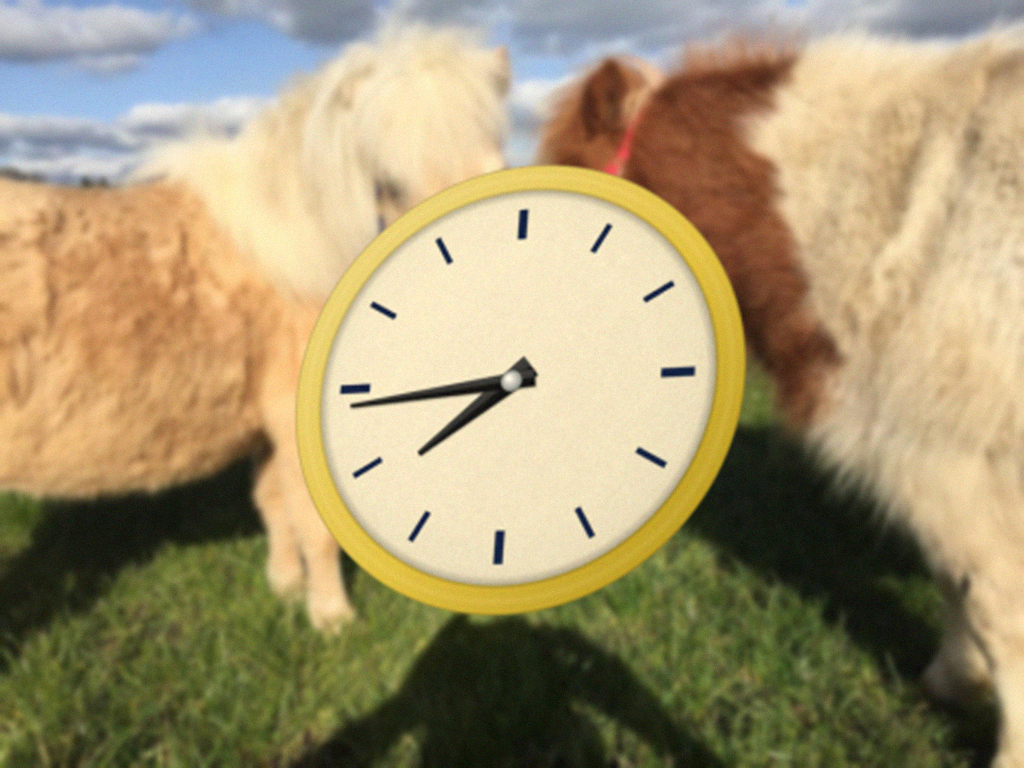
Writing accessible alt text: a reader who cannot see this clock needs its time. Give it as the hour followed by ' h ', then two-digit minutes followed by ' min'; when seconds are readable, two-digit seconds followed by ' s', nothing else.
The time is 7 h 44 min
